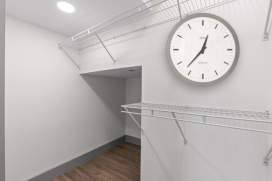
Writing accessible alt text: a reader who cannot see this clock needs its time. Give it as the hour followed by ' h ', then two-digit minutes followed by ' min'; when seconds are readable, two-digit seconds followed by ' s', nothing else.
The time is 12 h 37 min
